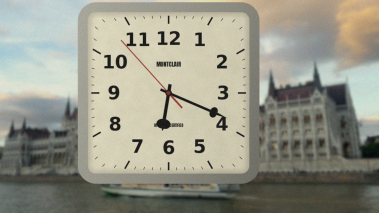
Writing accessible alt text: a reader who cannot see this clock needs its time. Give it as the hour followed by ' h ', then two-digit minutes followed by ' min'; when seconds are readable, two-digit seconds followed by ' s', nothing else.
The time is 6 h 18 min 53 s
